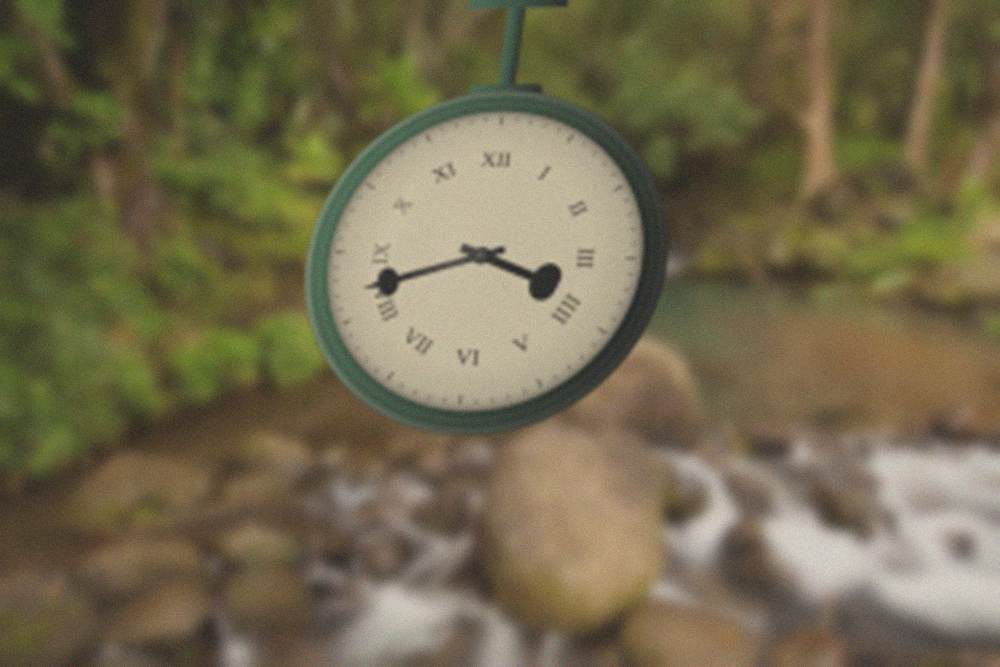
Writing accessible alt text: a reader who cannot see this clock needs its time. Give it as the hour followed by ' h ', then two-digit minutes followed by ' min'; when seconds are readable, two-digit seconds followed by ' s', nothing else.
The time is 3 h 42 min
